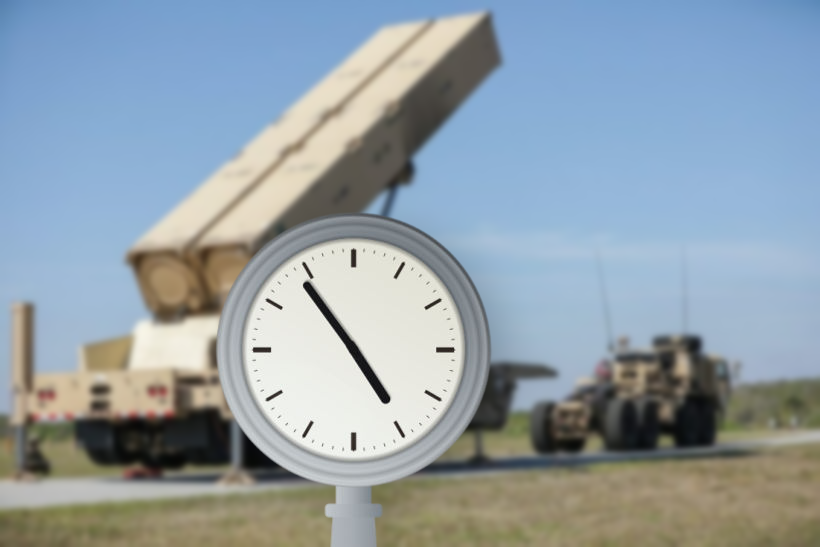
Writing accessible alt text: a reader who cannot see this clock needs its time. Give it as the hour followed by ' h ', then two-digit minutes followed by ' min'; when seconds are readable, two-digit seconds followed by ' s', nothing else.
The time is 4 h 54 min
